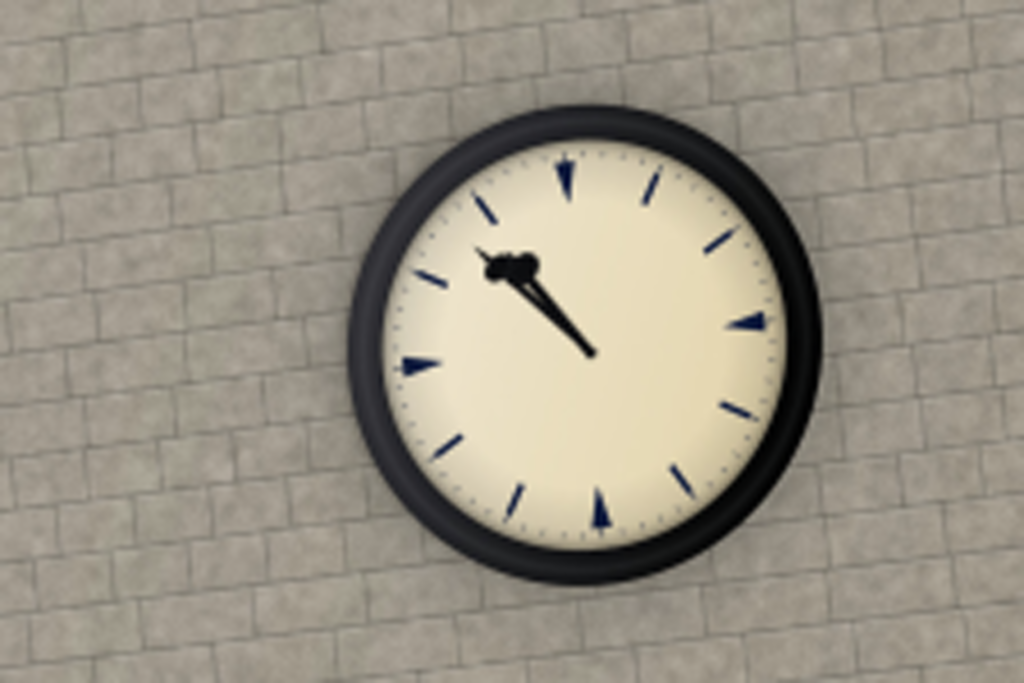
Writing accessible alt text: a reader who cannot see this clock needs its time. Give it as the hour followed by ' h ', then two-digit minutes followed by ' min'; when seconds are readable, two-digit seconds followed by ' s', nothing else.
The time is 10 h 53 min
